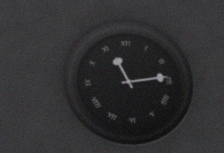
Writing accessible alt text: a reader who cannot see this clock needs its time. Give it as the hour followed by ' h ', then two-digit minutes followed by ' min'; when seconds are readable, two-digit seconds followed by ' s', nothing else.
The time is 11 h 14 min
